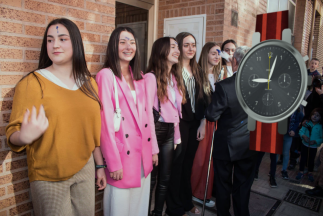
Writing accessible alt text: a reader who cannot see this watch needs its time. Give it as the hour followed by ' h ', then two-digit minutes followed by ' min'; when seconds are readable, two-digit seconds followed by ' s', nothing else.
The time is 9 h 03 min
